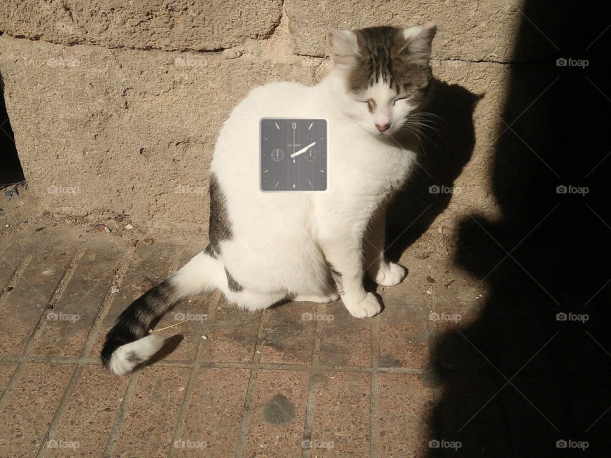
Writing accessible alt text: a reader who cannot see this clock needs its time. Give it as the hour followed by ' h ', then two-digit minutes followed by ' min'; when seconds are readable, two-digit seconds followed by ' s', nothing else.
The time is 2 h 10 min
